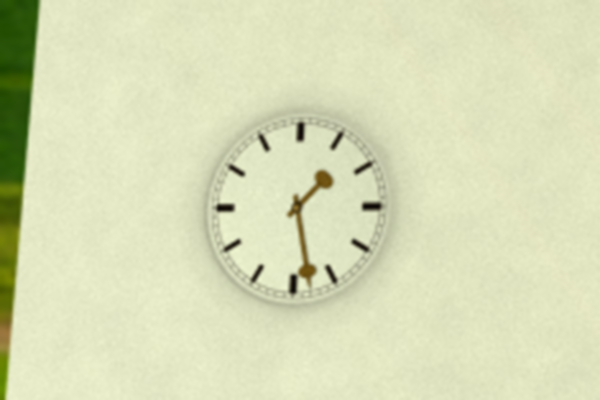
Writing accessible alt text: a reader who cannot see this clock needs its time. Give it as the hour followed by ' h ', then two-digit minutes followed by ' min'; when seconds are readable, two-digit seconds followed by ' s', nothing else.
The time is 1 h 28 min
